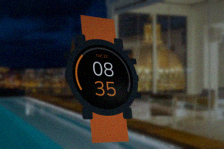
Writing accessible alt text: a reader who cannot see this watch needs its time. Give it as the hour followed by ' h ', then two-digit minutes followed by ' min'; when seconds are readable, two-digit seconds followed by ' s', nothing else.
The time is 8 h 35 min
